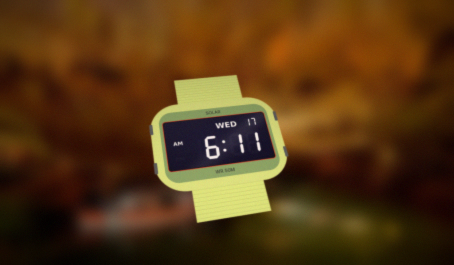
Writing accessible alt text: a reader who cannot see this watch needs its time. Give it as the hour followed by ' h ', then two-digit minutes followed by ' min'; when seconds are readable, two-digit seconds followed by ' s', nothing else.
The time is 6 h 11 min
